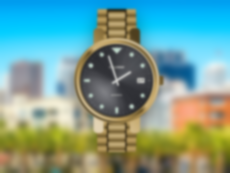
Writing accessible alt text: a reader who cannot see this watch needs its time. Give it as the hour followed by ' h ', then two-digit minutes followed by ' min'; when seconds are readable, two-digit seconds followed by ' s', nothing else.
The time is 1 h 57 min
